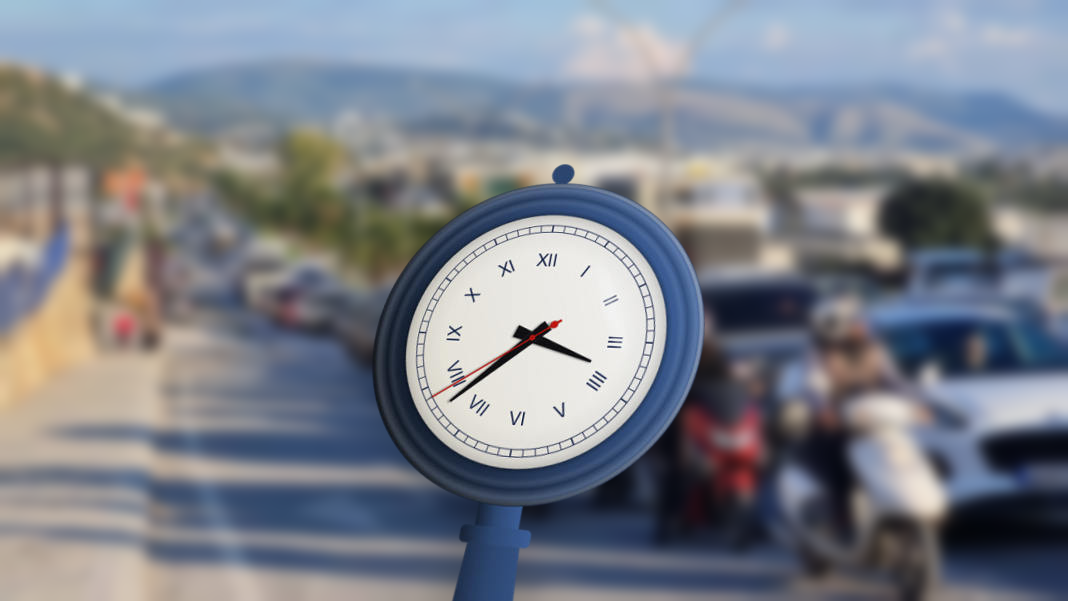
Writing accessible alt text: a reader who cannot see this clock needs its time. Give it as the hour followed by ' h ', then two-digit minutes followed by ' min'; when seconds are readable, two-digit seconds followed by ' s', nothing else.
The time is 3 h 37 min 39 s
